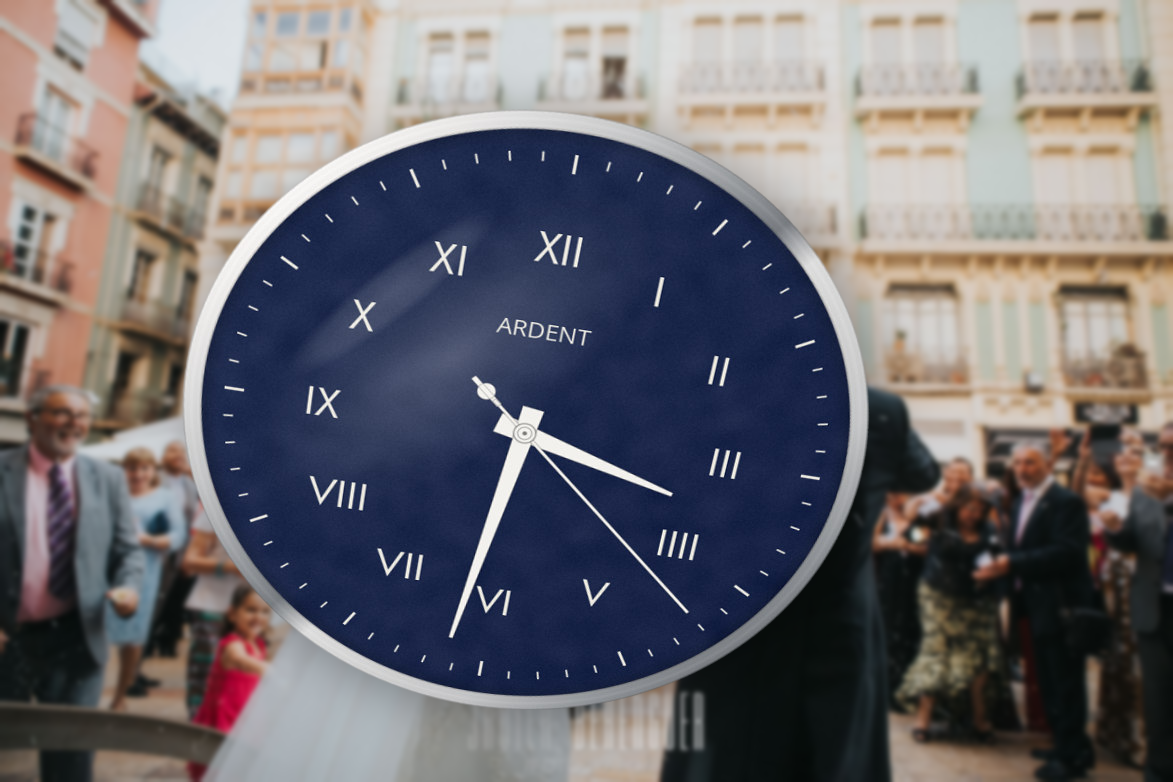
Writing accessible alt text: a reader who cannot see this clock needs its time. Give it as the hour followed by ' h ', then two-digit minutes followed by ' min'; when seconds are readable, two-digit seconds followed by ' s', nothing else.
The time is 3 h 31 min 22 s
